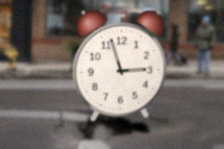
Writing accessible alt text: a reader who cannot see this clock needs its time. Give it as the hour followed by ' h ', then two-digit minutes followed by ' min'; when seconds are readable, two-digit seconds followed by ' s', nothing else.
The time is 2 h 57 min
